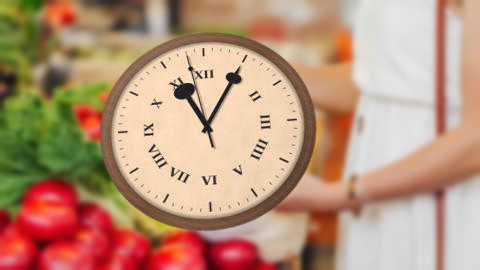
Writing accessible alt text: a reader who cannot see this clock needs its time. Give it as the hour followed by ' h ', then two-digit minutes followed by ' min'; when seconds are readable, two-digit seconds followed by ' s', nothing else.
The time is 11 h 04 min 58 s
